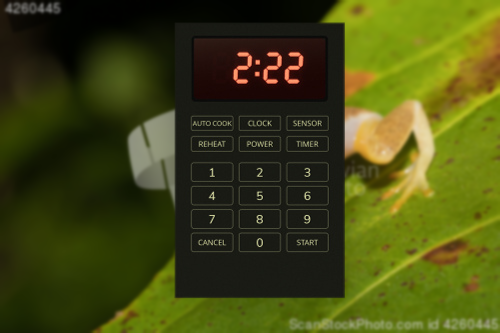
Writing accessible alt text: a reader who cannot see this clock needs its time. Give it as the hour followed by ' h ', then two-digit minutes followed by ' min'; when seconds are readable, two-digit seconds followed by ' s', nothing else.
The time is 2 h 22 min
